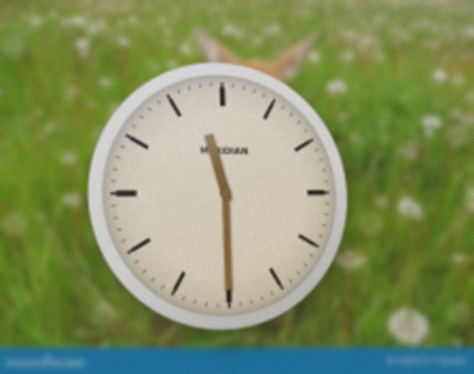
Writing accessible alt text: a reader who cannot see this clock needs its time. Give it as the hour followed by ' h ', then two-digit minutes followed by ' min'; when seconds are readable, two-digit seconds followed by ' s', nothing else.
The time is 11 h 30 min
